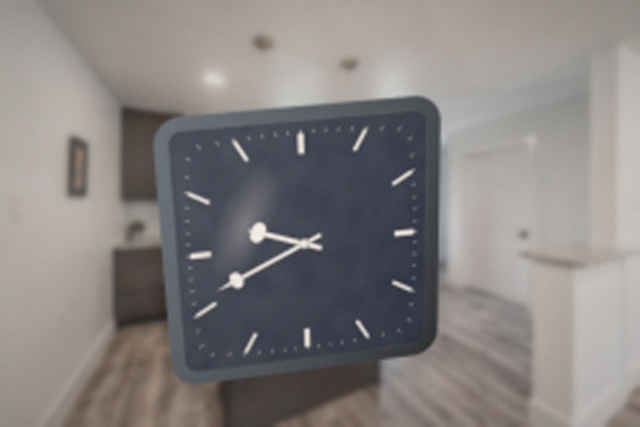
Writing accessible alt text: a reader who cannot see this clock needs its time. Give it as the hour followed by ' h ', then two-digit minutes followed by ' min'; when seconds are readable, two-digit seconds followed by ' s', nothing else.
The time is 9 h 41 min
